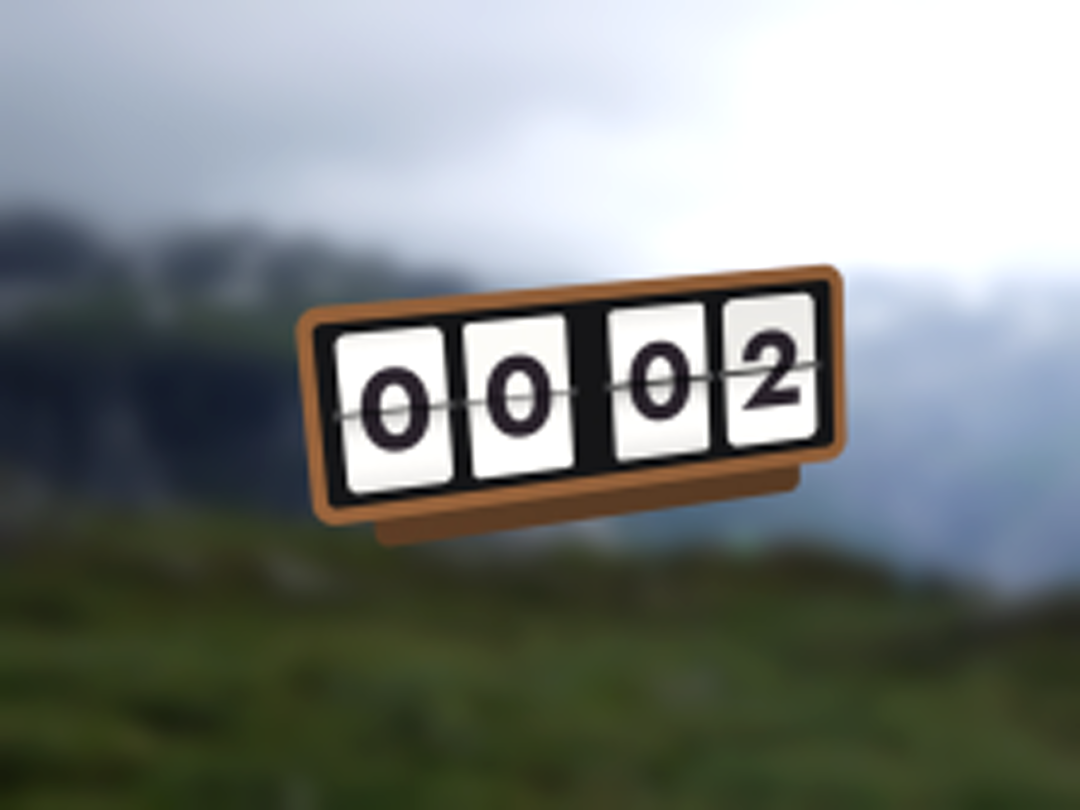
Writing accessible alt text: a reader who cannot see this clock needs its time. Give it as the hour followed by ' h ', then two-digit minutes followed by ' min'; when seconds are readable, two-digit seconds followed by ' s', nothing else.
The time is 0 h 02 min
